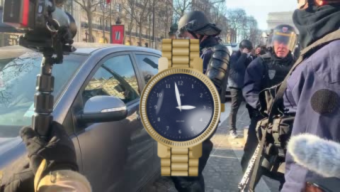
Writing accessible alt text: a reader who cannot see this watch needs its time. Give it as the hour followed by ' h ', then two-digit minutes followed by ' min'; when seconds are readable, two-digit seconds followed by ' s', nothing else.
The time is 2 h 58 min
